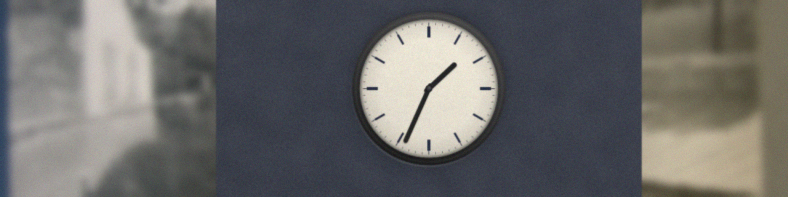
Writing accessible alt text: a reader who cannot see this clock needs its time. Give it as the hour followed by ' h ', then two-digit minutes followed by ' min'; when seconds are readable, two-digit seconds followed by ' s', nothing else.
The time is 1 h 34 min
